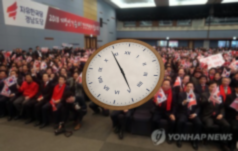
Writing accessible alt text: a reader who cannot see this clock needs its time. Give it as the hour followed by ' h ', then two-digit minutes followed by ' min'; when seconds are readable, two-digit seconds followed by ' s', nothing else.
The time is 4 h 54 min
